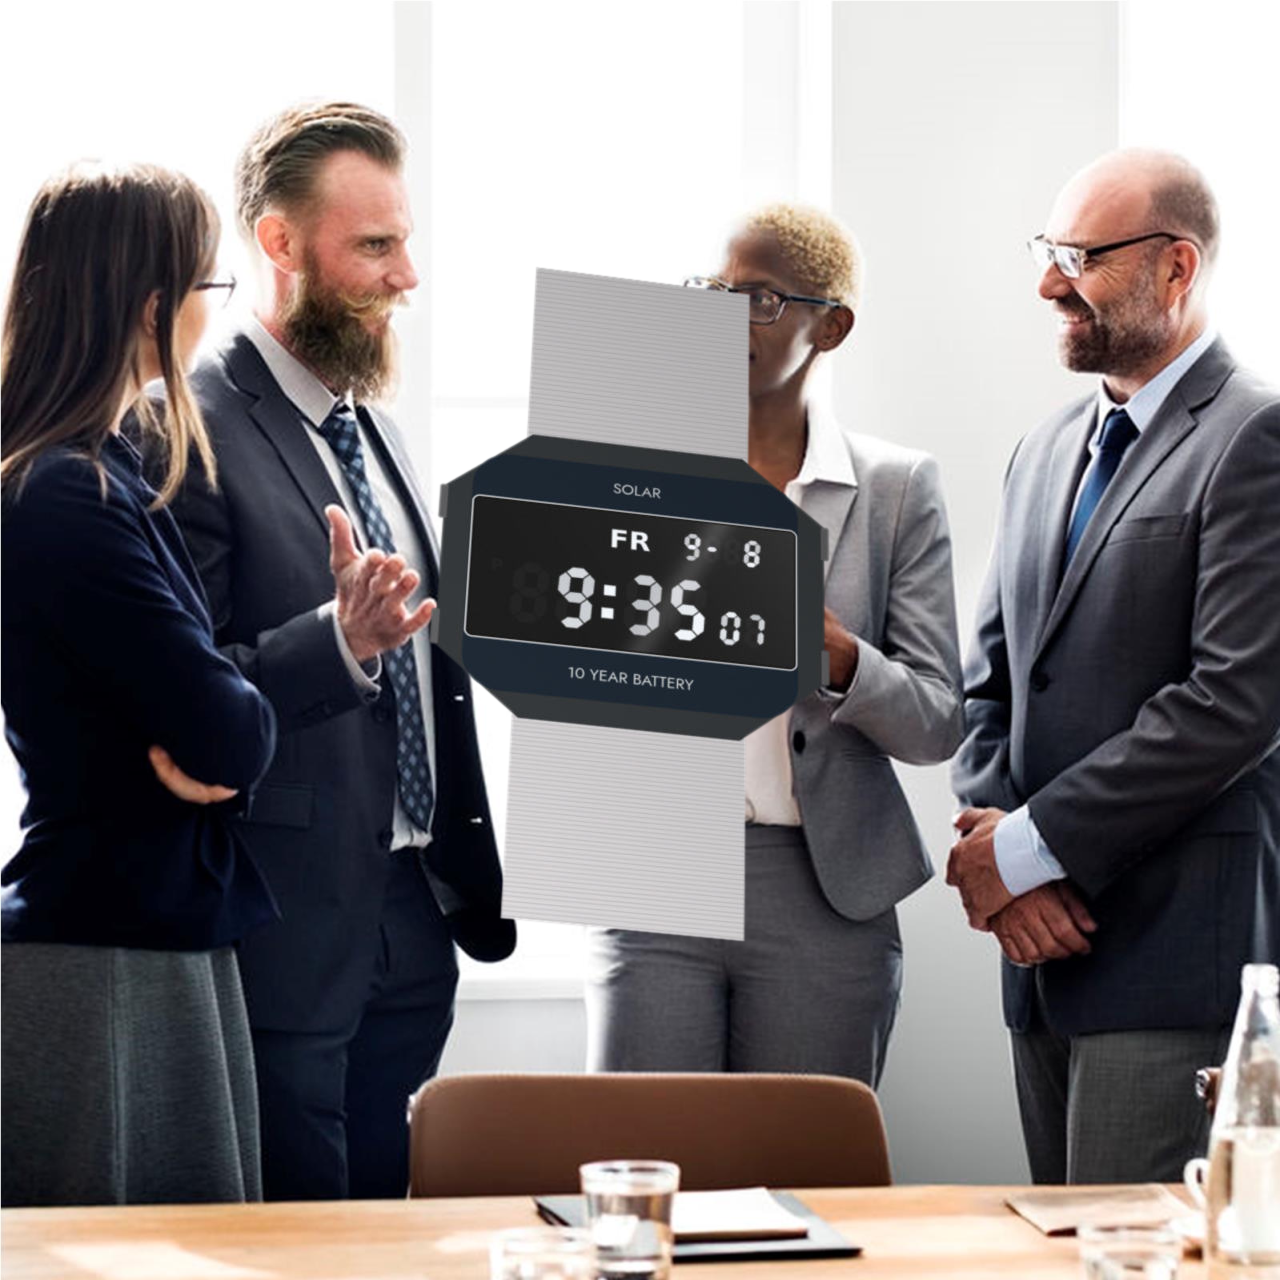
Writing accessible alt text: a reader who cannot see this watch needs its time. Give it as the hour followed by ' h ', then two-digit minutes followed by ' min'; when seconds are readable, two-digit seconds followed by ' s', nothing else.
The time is 9 h 35 min 07 s
